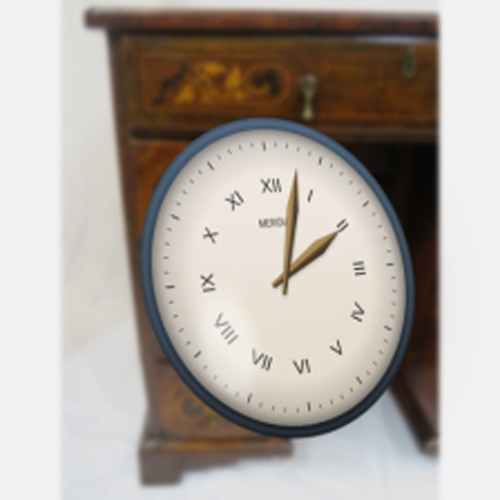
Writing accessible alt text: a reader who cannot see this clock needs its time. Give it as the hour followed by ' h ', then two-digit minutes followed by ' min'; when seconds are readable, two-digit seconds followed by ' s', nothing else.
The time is 2 h 03 min
